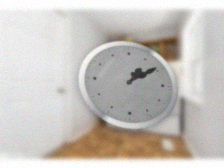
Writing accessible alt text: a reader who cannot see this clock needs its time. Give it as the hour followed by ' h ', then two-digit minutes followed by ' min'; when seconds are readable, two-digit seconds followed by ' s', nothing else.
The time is 1 h 09 min
